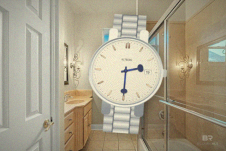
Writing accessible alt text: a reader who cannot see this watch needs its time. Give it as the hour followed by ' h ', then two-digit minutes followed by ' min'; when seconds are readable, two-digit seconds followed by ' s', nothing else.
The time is 2 h 30 min
